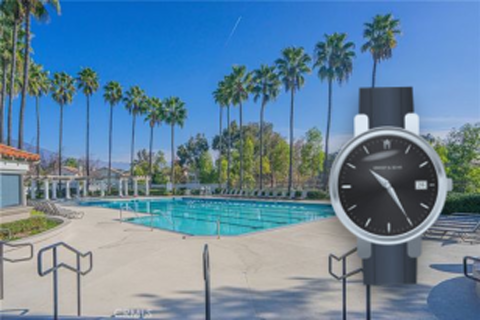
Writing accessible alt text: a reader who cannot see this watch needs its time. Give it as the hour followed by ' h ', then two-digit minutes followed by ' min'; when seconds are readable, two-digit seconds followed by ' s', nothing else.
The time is 10 h 25 min
